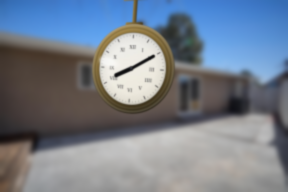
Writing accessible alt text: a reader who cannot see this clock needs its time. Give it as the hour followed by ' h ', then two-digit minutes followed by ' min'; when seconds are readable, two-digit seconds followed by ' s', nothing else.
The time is 8 h 10 min
